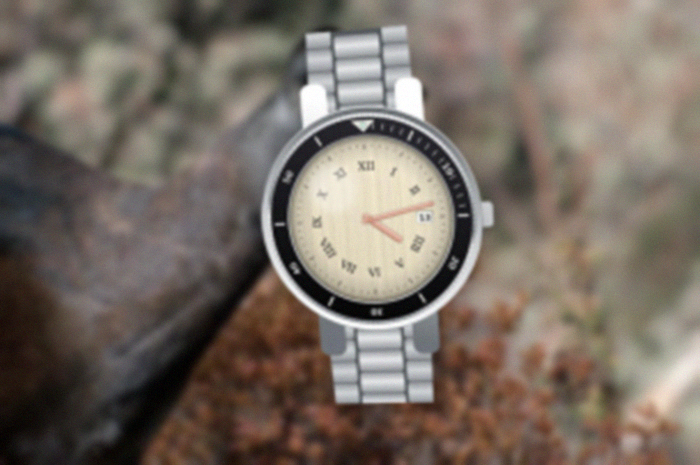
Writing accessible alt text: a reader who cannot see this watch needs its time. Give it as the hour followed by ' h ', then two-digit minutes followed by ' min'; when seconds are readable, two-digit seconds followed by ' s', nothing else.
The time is 4 h 13 min
